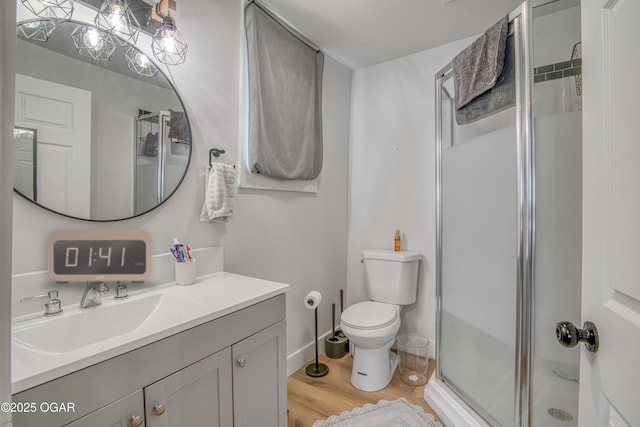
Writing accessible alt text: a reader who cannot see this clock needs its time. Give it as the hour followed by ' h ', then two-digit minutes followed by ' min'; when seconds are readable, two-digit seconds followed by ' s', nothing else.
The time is 1 h 41 min
